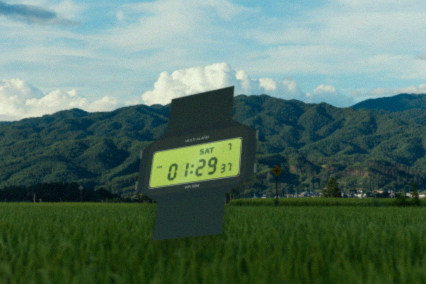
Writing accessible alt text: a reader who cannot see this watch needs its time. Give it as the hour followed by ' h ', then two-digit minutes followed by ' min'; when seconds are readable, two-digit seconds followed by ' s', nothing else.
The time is 1 h 29 min
